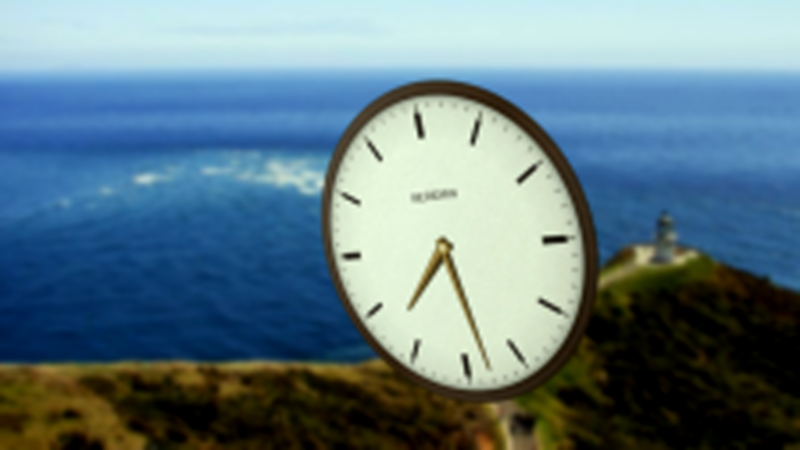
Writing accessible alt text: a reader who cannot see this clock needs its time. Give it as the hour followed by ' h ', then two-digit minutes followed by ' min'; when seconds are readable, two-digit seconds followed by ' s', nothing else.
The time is 7 h 28 min
